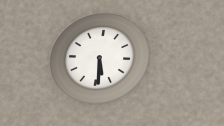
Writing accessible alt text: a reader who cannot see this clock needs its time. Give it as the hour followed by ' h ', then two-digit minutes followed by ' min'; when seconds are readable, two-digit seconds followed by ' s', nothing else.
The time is 5 h 29 min
